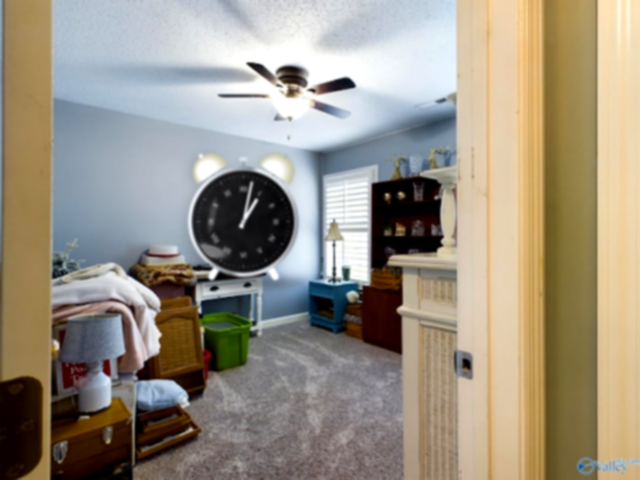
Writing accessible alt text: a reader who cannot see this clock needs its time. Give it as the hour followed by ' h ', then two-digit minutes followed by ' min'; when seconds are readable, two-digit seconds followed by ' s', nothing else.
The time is 1 h 02 min
